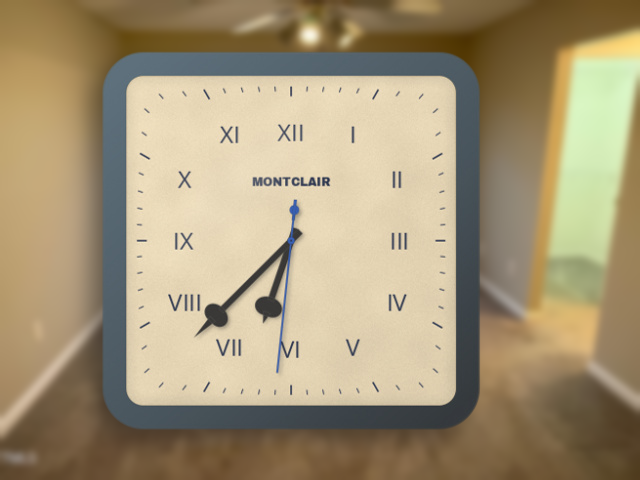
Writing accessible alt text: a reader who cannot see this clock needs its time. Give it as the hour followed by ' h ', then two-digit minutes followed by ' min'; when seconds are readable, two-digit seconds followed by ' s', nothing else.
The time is 6 h 37 min 31 s
